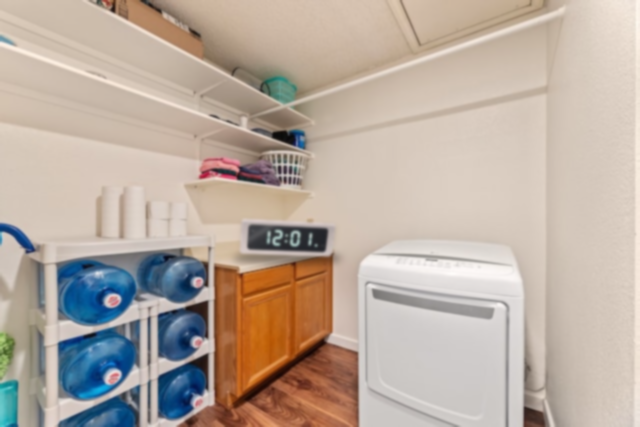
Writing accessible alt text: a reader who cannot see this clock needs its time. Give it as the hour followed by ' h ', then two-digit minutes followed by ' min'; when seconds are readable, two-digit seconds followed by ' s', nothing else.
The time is 12 h 01 min
